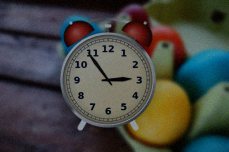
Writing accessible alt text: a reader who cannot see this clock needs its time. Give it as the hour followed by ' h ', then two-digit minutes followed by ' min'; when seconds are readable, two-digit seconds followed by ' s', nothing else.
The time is 2 h 54 min
